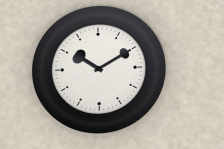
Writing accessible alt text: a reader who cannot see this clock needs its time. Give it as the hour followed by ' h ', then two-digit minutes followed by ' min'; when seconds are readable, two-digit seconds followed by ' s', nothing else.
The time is 10 h 10 min
